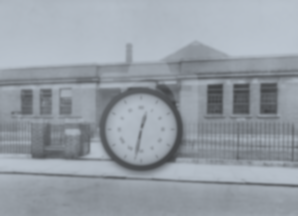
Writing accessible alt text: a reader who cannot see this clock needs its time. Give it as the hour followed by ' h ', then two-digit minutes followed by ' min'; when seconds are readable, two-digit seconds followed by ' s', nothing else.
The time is 12 h 32 min
